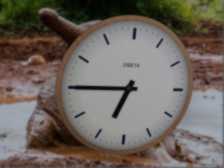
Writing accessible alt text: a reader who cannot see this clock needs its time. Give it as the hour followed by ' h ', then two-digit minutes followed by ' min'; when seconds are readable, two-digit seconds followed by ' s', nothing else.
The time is 6 h 45 min
